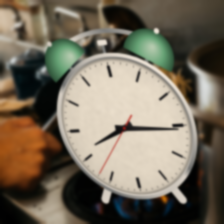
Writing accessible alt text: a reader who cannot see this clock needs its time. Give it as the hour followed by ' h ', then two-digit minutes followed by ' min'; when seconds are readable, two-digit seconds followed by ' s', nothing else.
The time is 8 h 15 min 37 s
